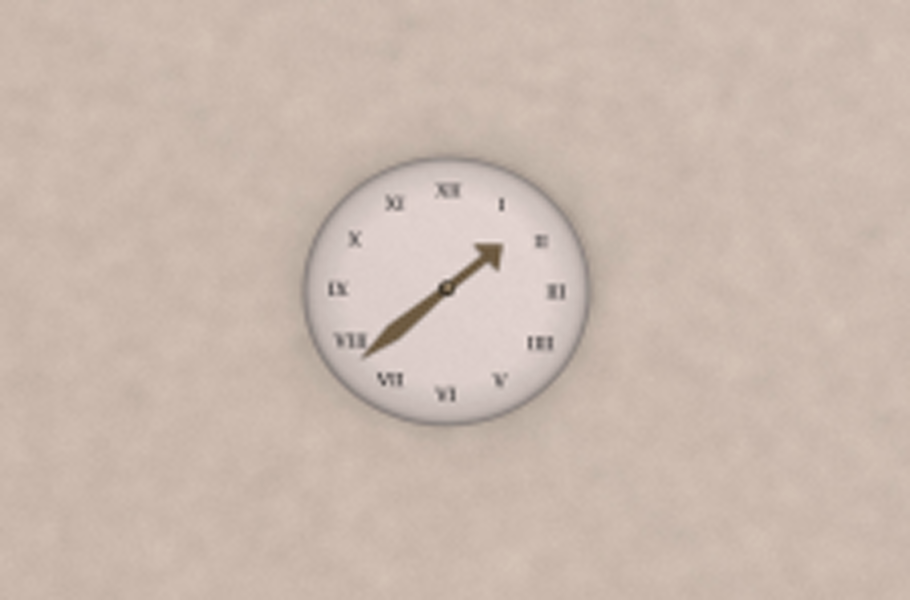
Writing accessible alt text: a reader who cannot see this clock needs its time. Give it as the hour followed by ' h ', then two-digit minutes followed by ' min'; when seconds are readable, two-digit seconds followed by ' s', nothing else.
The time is 1 h 38 min
